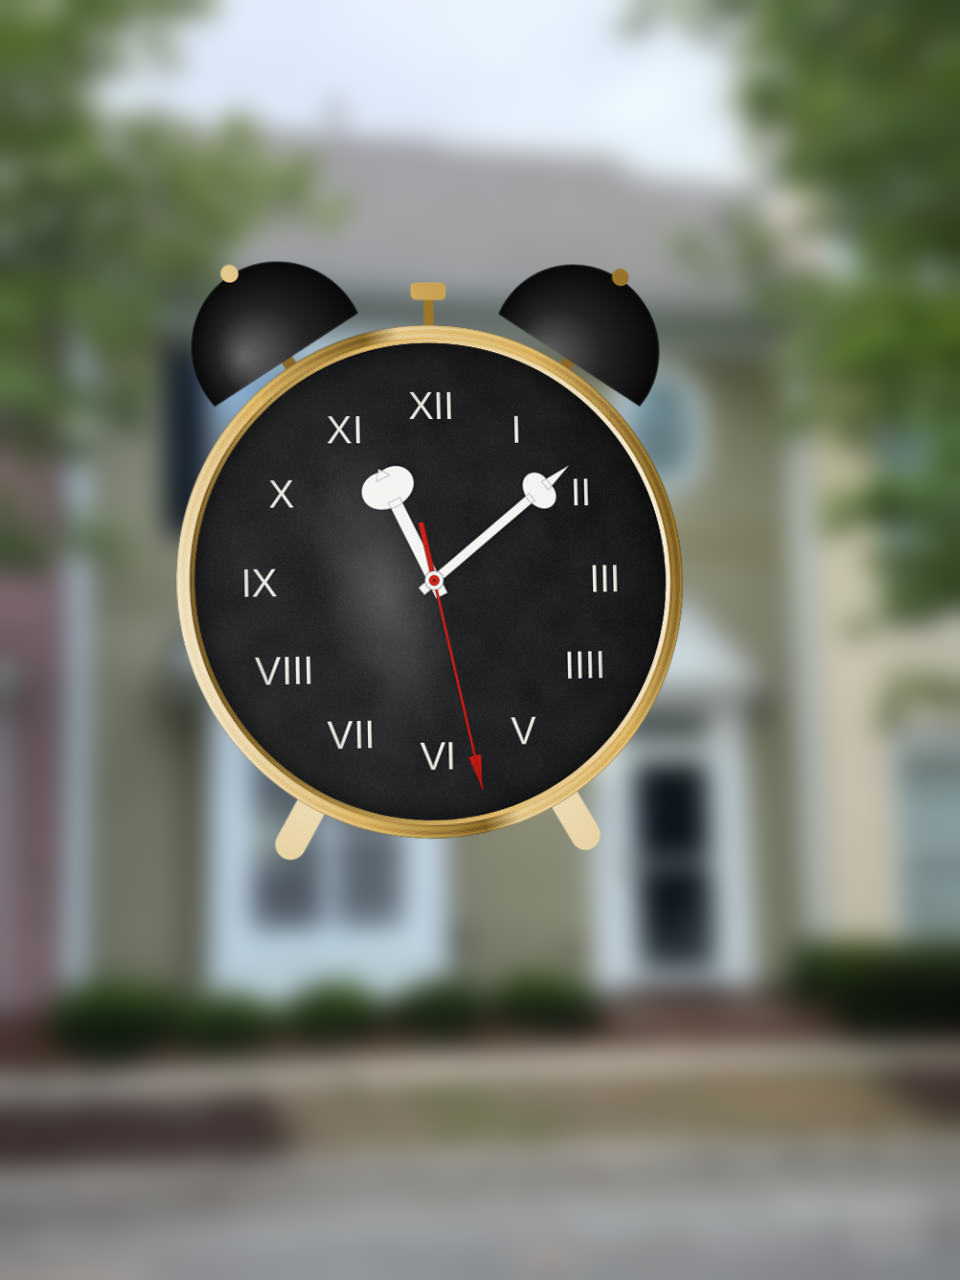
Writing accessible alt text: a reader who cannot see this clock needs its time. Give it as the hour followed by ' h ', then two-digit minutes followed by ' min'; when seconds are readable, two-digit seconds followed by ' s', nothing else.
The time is 11 h 08 min 28 s
